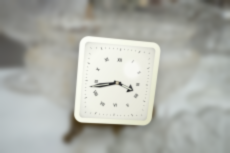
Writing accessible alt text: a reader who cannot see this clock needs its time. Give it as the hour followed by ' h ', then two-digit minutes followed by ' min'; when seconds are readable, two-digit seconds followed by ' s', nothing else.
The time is 3 h 43 min
